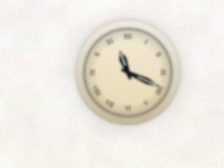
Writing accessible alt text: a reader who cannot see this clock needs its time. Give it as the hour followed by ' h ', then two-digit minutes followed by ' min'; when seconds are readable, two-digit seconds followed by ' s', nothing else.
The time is 11 h 19 min
